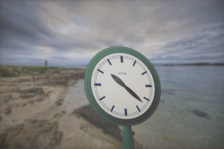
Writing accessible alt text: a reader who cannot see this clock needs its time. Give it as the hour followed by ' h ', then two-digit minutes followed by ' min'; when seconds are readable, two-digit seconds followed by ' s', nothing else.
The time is 10 h 22 min
